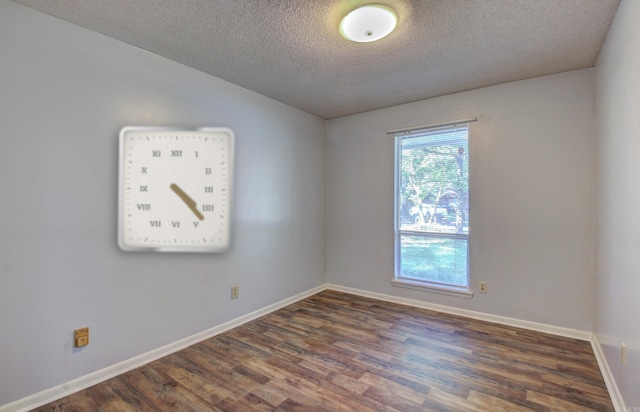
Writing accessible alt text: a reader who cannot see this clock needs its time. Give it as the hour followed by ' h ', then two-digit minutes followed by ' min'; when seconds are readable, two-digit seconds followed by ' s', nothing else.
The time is 4 h 23 min
